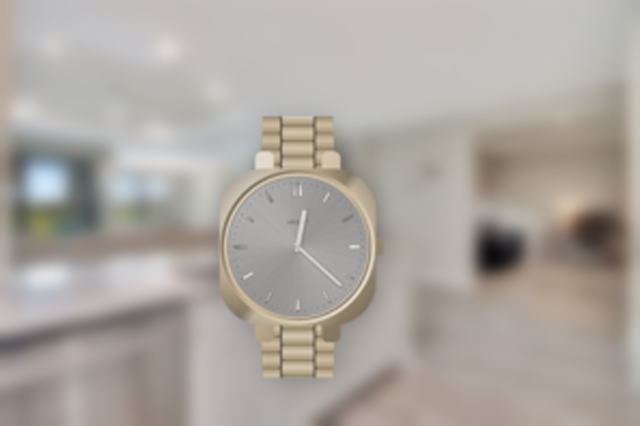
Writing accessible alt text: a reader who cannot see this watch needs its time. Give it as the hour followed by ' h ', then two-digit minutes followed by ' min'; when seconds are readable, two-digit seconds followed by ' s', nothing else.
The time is 12 h 22 min
